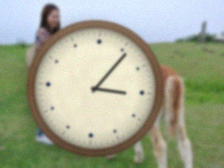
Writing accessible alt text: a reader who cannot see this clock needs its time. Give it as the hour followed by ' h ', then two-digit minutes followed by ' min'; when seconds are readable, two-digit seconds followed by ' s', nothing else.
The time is 3 h 06 min
